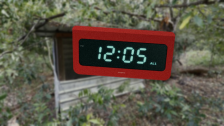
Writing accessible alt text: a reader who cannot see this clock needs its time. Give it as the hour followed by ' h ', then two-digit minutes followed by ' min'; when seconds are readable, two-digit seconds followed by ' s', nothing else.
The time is 12 h 05 min
